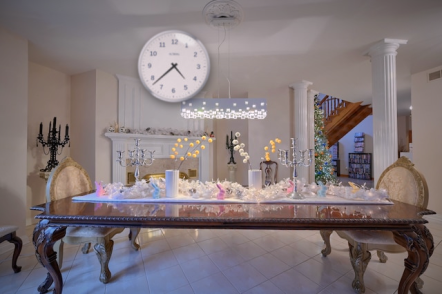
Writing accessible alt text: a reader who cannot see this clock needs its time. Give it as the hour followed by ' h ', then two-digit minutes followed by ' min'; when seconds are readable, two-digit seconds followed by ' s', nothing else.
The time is 4 h 38 min
